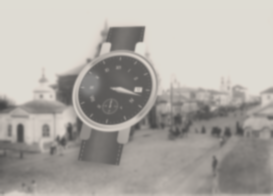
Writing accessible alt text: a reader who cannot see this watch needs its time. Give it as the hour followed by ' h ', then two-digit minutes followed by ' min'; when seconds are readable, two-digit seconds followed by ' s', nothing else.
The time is 3 h 17 min
